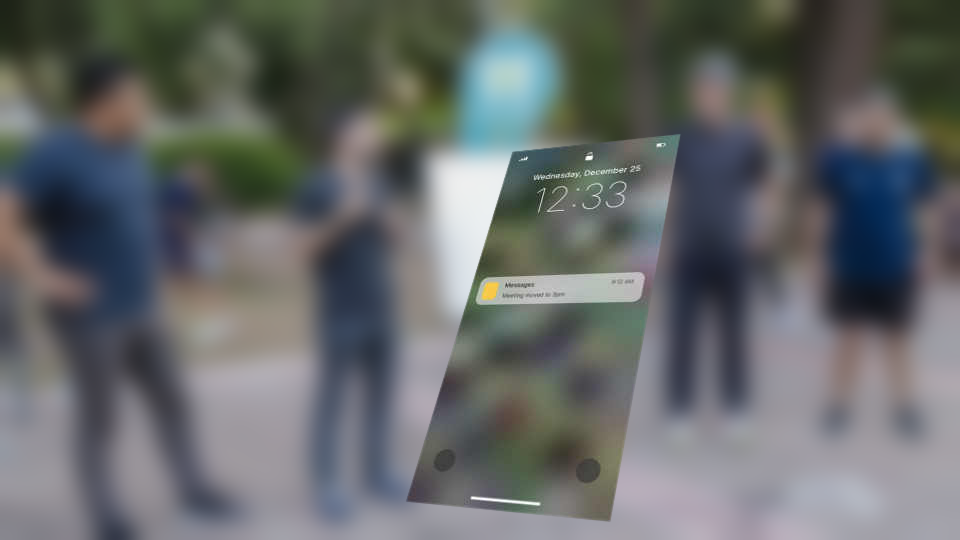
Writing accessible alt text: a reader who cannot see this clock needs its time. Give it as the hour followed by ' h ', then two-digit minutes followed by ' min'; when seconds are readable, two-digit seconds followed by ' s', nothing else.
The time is 12 h 33 min
